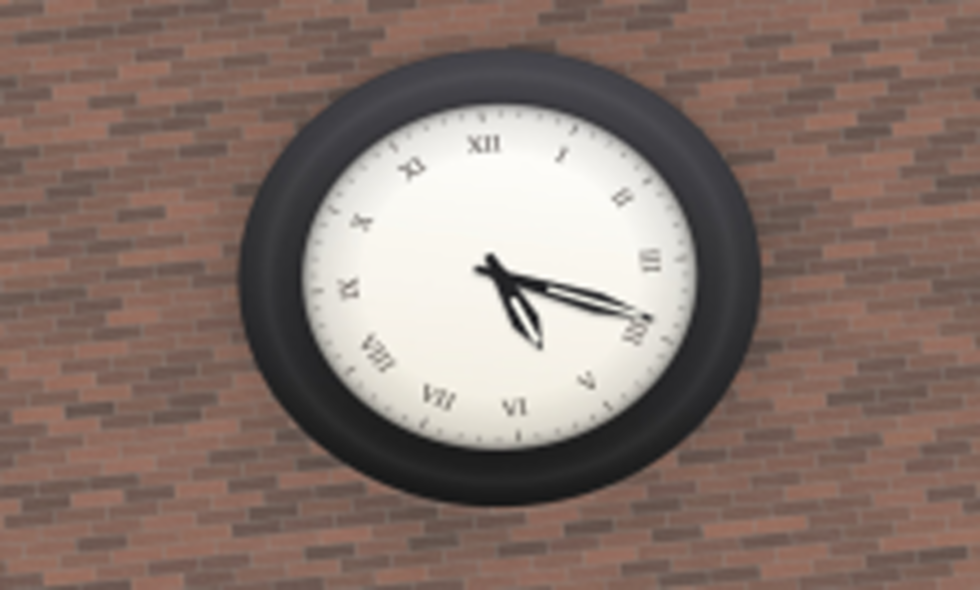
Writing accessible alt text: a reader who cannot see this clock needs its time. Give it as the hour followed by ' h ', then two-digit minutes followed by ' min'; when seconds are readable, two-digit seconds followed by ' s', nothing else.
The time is 5 h 19 min
